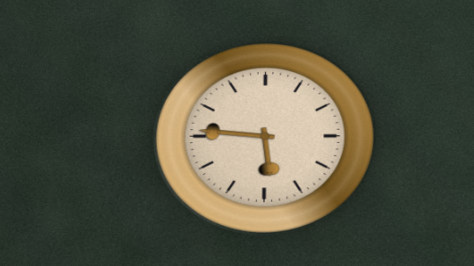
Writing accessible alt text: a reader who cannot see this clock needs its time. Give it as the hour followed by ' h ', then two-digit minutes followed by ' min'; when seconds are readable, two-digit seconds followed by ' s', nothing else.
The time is 5 h 46 min
